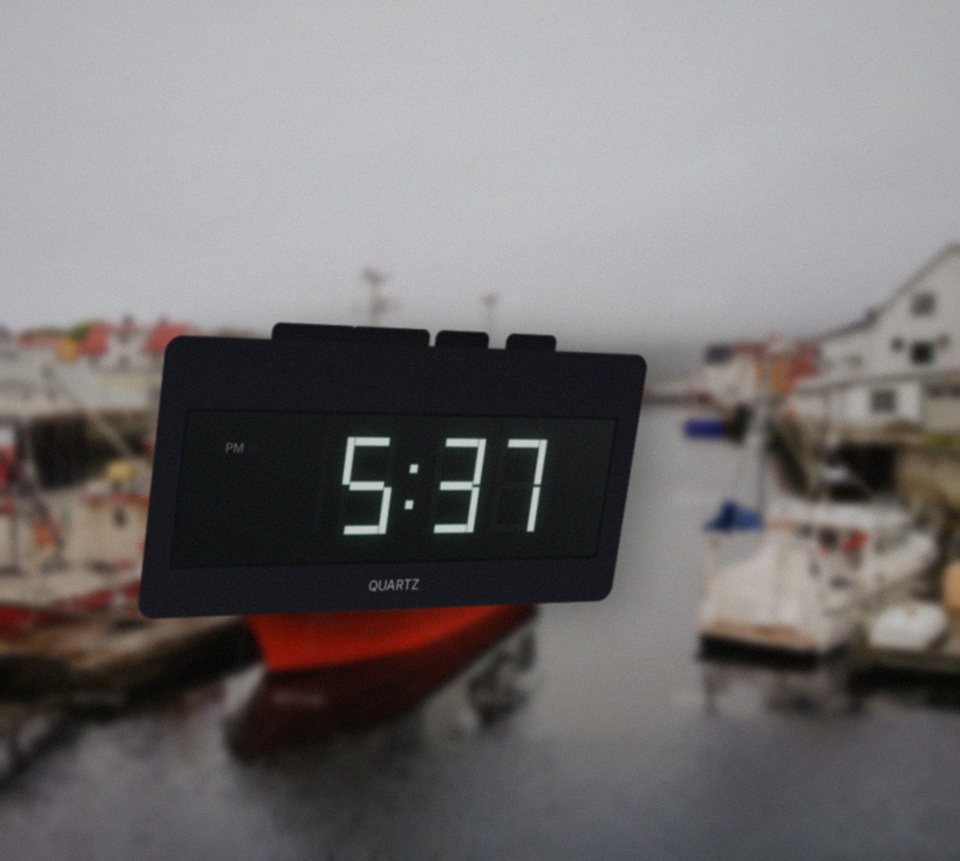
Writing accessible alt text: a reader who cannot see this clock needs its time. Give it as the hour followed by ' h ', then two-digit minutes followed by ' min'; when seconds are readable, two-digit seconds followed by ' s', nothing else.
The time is 5 h 37 min
